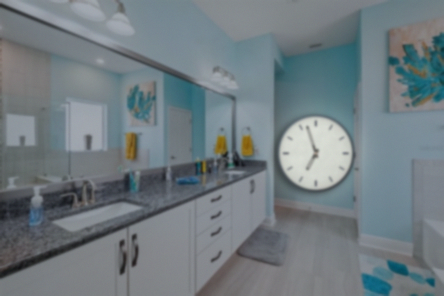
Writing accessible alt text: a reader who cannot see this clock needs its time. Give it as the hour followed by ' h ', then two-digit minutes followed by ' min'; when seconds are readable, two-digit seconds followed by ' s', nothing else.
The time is 6 h 57 min
